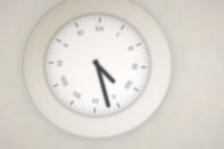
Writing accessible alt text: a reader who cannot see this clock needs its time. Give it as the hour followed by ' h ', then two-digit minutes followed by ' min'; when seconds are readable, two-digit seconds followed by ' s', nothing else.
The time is 4 h 27 min
